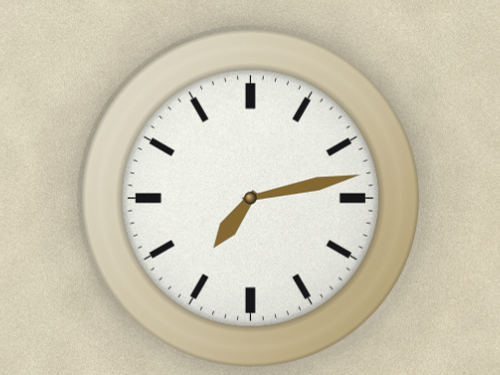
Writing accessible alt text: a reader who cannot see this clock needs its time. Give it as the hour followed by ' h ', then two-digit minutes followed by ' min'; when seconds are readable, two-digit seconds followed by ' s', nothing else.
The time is 7 h 13 min
